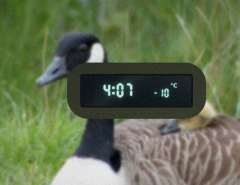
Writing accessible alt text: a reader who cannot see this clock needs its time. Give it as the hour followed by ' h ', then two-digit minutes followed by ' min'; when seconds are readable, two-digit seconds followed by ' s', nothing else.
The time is 4 h 07 min
